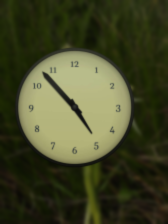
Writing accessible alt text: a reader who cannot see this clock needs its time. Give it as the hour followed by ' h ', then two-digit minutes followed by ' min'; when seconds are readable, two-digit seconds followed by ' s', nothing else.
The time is 4 h 53 min
